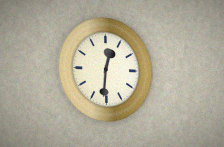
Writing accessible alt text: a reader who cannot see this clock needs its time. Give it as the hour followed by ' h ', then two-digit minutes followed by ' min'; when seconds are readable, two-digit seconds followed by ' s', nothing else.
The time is 12 h 31 min
